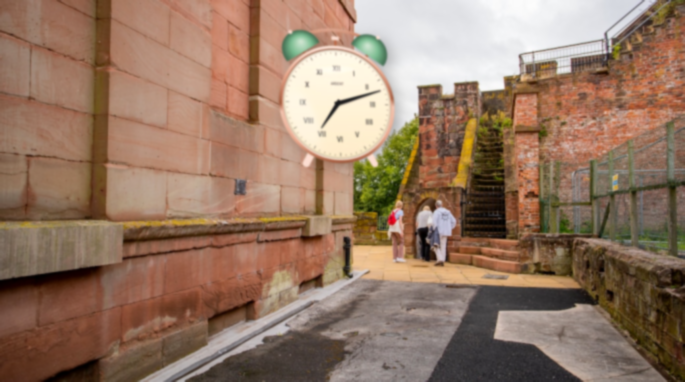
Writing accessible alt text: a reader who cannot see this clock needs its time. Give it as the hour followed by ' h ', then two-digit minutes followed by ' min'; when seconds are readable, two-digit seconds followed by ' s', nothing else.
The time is 7 h 12 min
